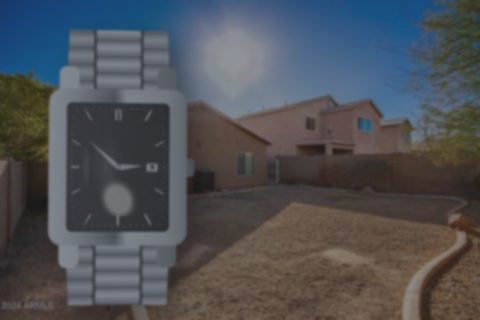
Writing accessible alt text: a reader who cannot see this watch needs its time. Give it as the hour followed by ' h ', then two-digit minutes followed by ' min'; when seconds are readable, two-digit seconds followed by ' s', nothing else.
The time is 2 h 52 min
